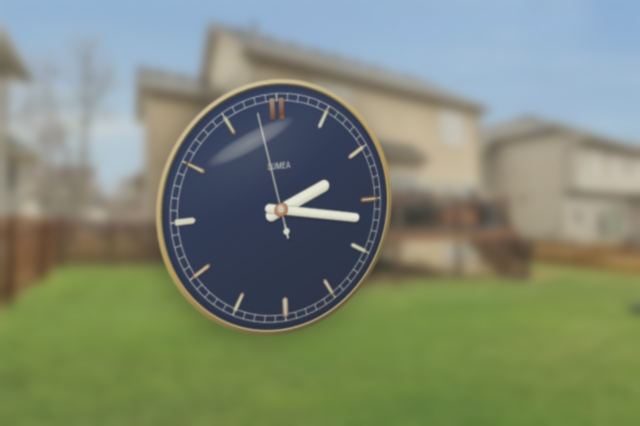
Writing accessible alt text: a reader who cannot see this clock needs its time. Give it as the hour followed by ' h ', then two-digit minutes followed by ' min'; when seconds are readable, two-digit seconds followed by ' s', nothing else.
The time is 2 h 16 min 58 s
